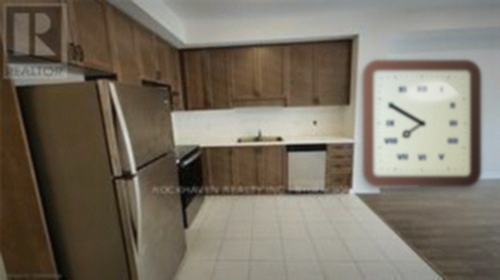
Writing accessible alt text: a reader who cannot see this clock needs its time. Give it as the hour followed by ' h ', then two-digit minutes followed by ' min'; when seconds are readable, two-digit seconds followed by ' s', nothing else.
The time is 7 h 50 min
